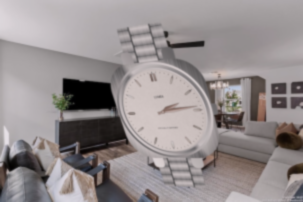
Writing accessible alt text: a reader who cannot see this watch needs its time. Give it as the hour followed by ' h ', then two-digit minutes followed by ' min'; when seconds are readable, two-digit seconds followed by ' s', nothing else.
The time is 2 h 14 min
